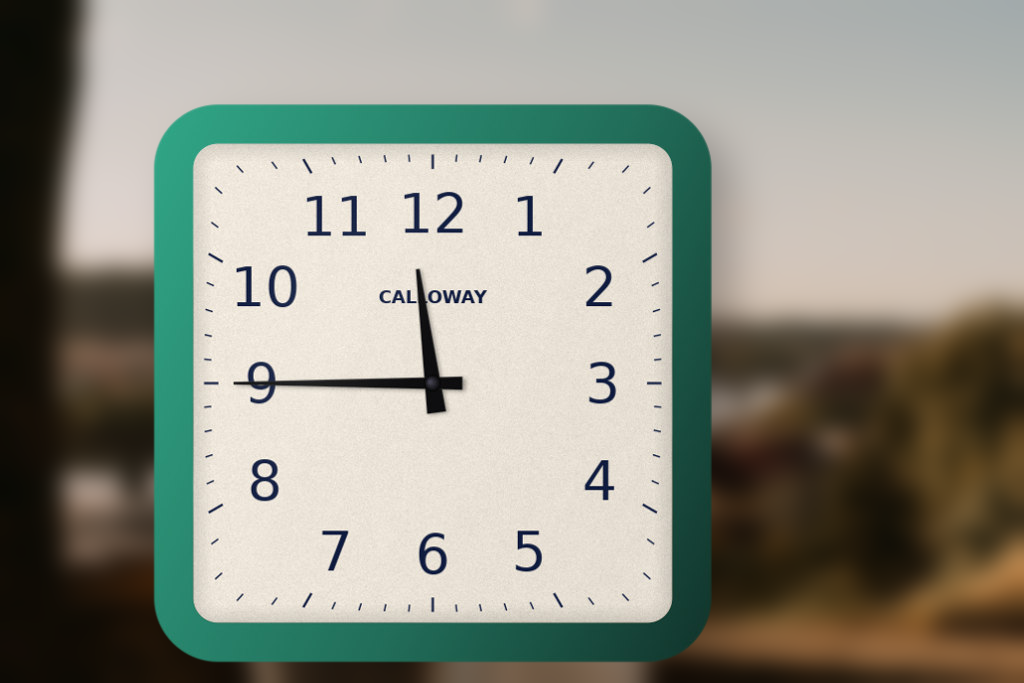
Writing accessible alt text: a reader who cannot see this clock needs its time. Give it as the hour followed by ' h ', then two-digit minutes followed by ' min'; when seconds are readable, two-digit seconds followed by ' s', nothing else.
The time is 11 h 45 min
